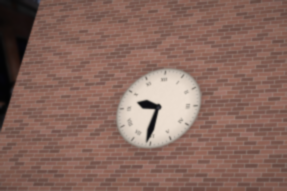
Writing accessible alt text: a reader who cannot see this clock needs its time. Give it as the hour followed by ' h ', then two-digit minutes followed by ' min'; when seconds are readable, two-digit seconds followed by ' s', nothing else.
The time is 9 h 31 min
